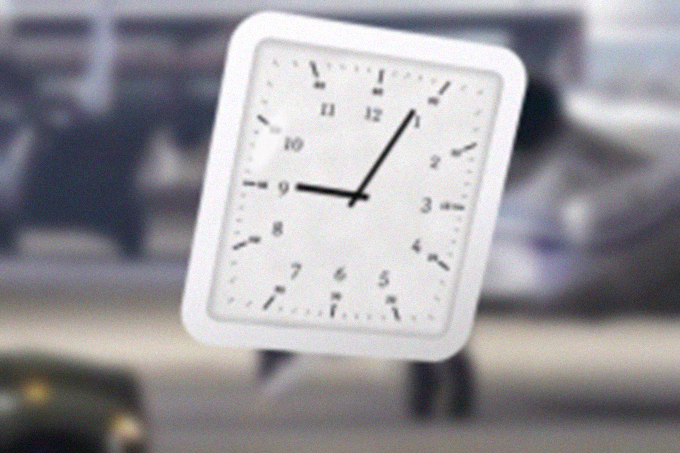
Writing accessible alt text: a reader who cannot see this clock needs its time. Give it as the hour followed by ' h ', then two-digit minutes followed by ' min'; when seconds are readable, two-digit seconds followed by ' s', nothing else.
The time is 9 h 04 min
